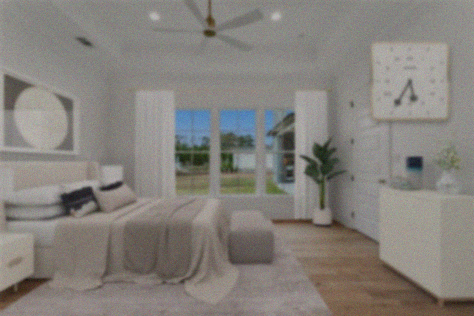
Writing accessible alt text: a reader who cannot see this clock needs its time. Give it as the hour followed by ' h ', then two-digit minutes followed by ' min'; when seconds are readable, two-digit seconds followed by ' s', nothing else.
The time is 5 h 35 min
